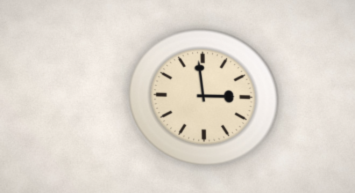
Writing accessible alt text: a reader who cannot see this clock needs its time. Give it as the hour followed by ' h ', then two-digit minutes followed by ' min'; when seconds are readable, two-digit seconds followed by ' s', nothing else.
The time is 2 h 59 min
